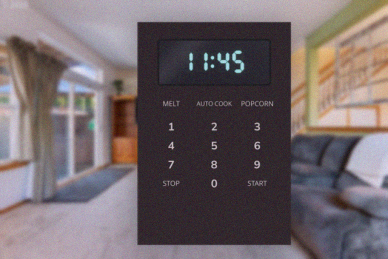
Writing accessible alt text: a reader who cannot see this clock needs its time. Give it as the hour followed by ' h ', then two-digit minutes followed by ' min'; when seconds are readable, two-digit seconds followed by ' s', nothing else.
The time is 11 h 45 min
